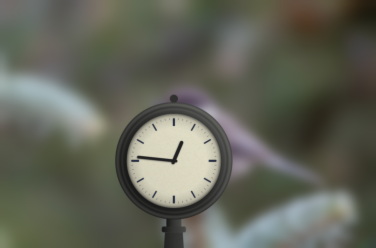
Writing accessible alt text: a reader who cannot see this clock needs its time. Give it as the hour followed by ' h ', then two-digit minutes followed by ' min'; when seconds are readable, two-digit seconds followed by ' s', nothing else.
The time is 12 h 46 min
